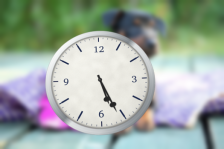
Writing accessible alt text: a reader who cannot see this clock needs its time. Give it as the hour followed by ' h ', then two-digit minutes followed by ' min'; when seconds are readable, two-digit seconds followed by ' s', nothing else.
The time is 5 h 26 min
